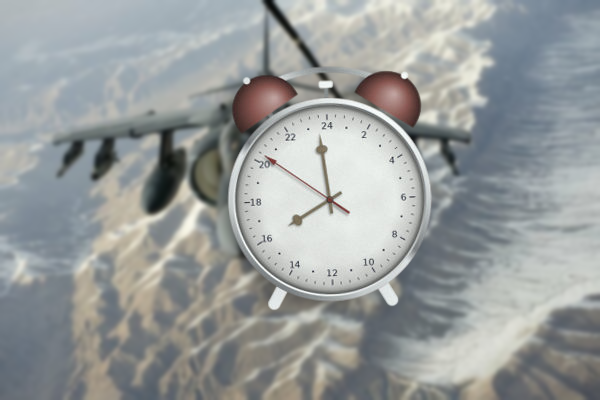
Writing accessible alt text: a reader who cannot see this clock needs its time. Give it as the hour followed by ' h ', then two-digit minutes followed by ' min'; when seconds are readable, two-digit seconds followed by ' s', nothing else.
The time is 15 h 58 min 51 s
